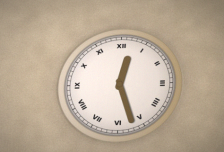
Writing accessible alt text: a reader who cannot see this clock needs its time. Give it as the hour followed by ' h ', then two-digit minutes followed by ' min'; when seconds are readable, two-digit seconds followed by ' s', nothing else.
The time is 12 h 27 min
